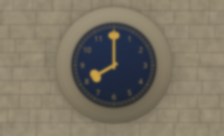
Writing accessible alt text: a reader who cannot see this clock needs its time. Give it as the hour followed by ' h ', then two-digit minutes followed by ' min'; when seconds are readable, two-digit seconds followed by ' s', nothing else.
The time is 8 h 00 min
